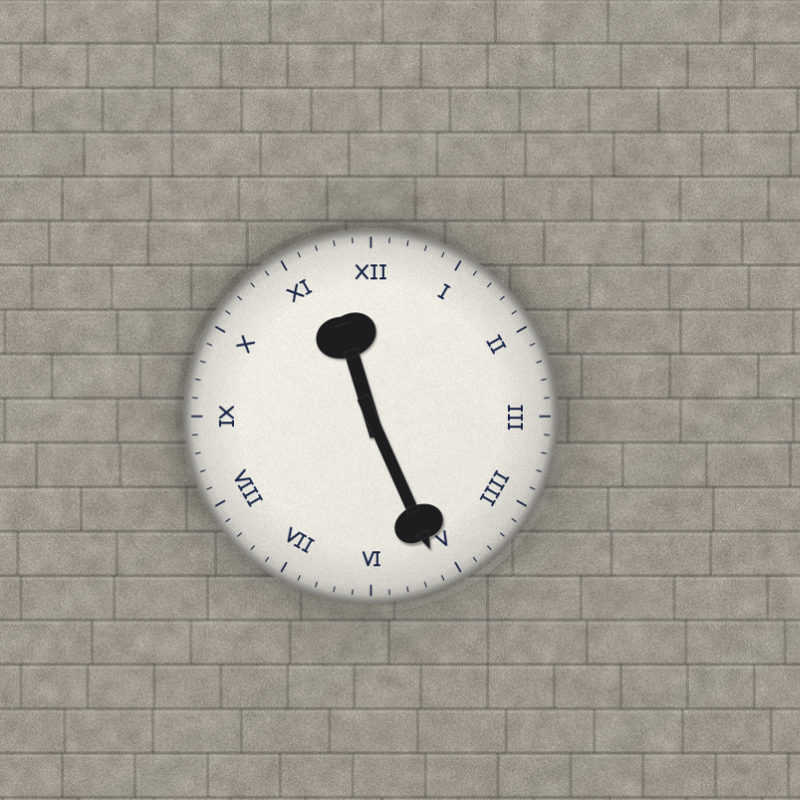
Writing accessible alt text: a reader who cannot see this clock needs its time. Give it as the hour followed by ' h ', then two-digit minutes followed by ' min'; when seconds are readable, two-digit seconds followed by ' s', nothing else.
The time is 11 h 26 min
